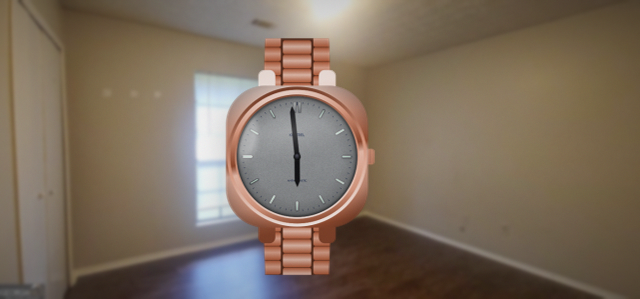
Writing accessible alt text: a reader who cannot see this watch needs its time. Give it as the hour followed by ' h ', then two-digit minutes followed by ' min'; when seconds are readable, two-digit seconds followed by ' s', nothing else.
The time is 5 h 59 min
